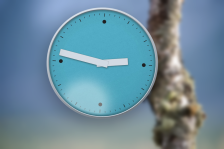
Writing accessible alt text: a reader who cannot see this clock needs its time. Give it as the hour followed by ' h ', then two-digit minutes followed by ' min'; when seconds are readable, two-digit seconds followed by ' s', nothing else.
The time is 2 h 47 min
